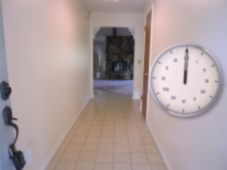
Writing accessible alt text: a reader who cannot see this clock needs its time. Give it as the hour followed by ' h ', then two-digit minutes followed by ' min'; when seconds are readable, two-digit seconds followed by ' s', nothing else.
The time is 12 h 00 min
